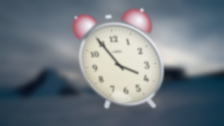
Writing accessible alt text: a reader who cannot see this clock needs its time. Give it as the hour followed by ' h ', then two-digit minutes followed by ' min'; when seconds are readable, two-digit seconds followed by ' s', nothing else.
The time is 3 h 55 min
